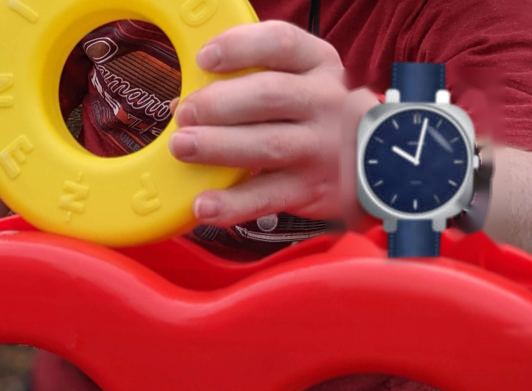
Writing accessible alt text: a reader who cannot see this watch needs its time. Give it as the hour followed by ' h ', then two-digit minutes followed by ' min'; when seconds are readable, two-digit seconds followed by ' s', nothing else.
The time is 10 h 02 min
